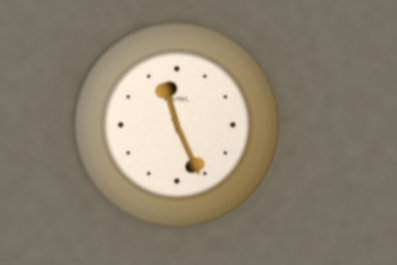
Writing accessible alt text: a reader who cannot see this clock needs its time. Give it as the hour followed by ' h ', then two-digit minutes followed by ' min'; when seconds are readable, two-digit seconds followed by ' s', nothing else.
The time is 11 h 26 min
